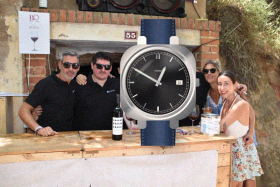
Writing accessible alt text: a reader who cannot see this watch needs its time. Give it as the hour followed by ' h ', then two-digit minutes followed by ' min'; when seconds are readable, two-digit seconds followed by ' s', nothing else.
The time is 12 h 50 min
